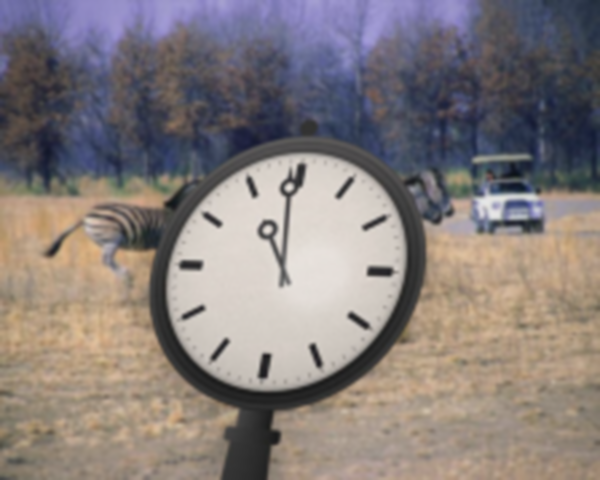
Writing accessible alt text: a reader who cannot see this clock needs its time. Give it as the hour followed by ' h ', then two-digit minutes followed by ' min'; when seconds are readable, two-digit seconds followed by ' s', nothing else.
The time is 10 h 59 min
